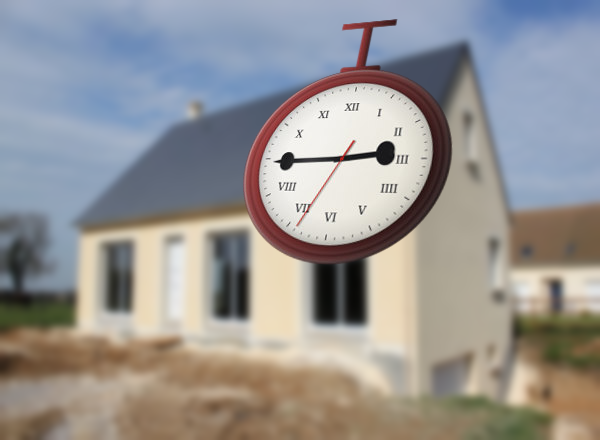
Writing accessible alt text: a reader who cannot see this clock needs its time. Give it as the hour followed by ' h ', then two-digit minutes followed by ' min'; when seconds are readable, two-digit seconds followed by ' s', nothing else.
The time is 2 h 44 min 34 s
